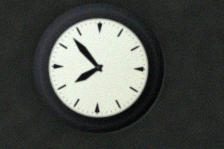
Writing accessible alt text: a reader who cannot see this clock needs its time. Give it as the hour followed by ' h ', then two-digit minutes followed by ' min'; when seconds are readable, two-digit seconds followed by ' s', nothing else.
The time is 7 h 53 min
